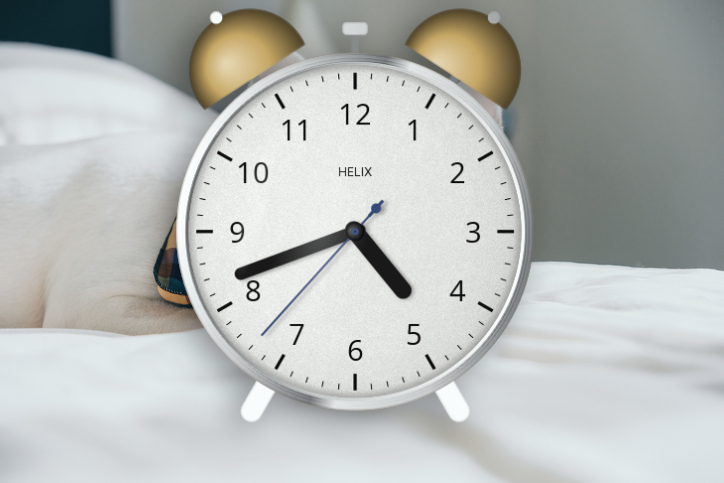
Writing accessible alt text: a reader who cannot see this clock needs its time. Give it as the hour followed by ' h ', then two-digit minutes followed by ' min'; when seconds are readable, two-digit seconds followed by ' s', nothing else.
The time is 4 h 41 min 37 s
